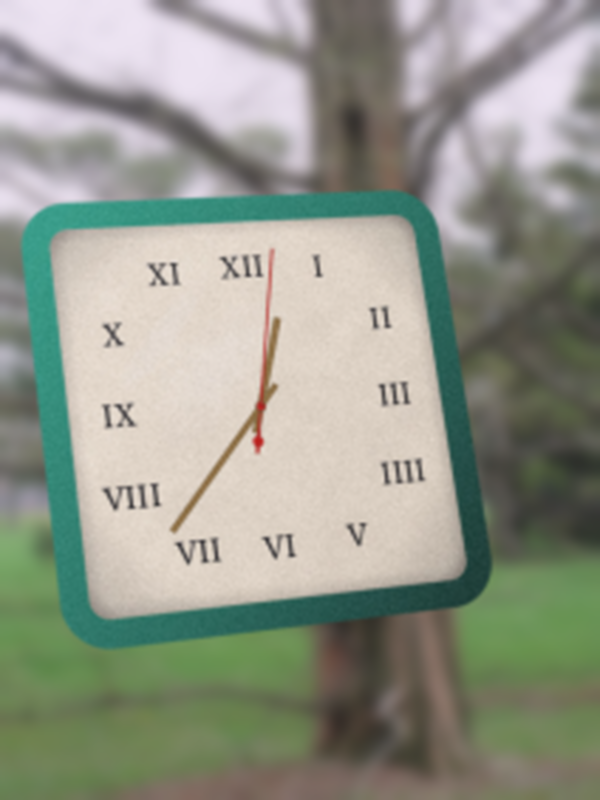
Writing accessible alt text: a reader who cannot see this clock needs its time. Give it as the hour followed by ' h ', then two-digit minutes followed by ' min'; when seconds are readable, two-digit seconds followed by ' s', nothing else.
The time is 12 h 37 min 02 s
